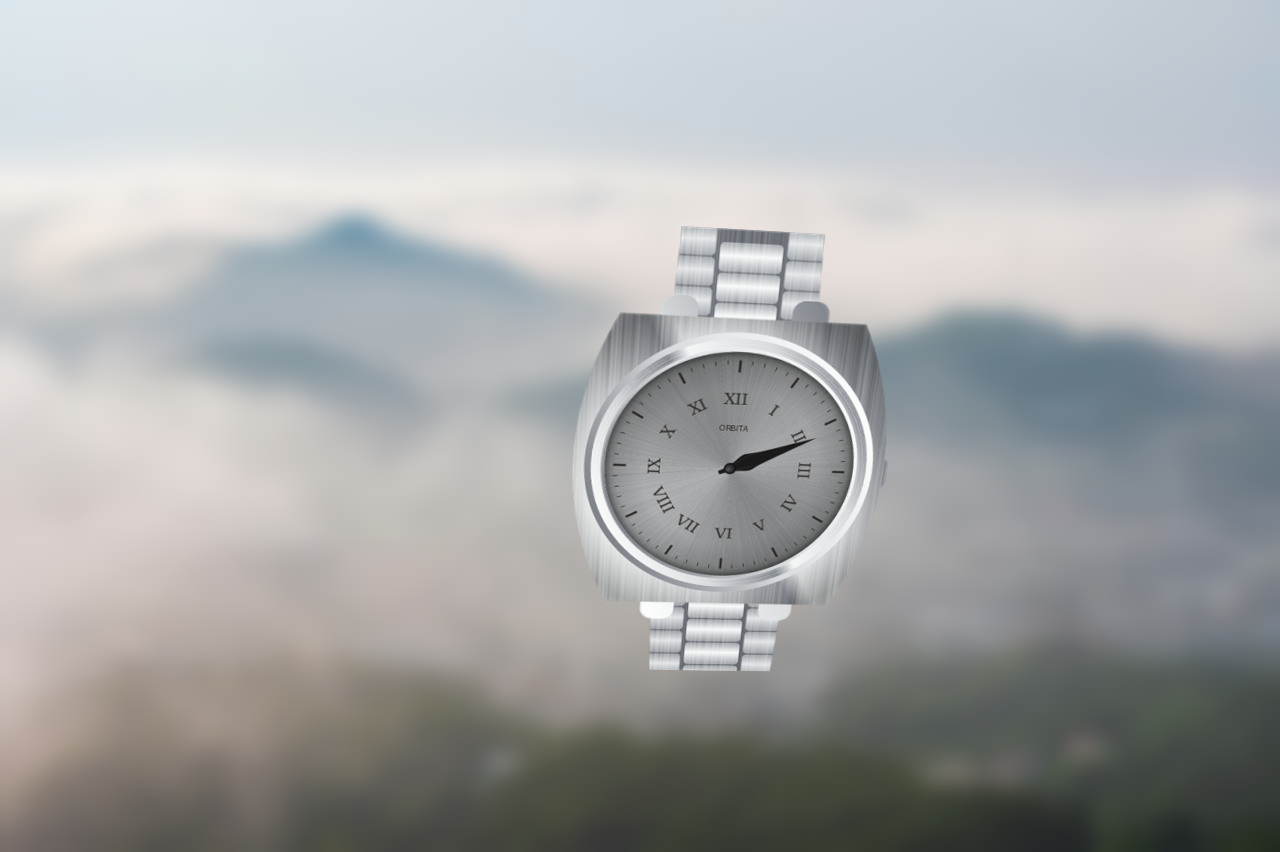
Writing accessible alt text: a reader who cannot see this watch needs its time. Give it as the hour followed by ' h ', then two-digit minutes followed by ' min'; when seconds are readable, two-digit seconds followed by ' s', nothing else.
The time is 2 h 11 min
